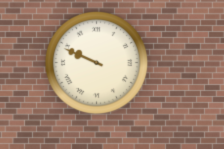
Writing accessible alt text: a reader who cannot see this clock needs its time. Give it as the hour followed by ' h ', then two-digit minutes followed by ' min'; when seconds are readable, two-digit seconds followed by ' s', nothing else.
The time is 9 h 49 min
